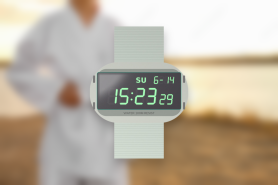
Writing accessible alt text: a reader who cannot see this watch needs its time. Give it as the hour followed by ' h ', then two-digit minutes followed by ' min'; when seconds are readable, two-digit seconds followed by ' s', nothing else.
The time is 15 h 23 min 29 s
